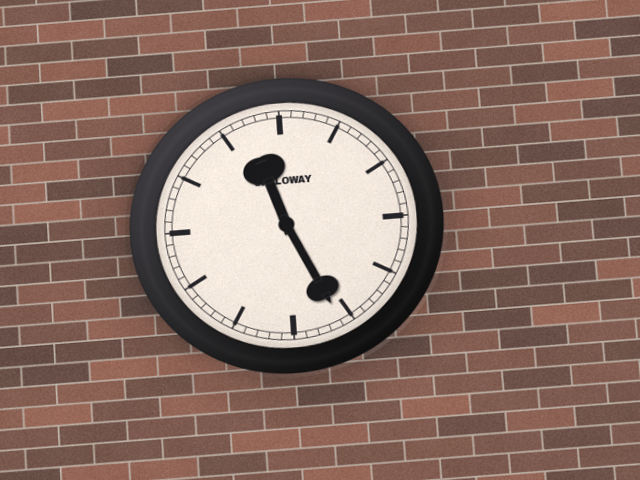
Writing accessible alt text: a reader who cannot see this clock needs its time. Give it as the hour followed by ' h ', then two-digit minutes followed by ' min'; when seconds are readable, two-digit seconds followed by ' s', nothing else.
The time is 11 h 26 min
